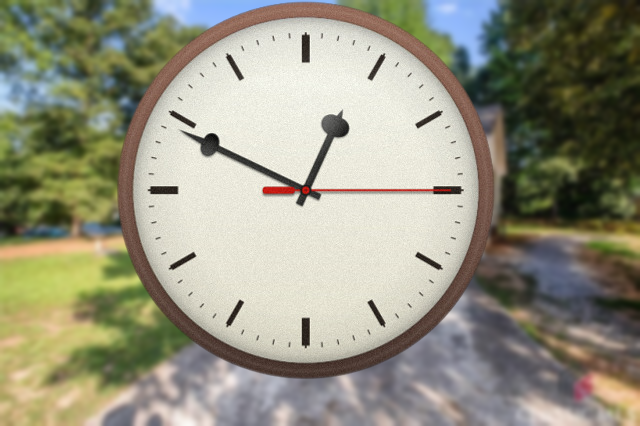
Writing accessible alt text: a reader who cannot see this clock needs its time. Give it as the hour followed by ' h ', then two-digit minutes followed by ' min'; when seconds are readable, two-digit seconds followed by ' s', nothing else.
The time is 12 h 49 min 15 s
